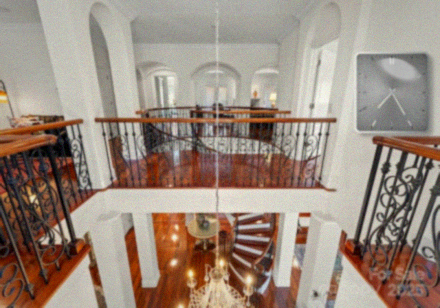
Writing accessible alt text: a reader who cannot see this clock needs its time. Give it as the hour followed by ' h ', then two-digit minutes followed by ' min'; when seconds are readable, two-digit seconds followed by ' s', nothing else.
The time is 7 h 25 min
